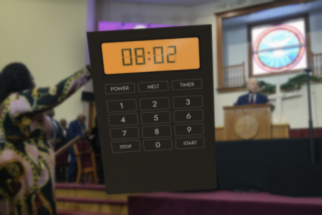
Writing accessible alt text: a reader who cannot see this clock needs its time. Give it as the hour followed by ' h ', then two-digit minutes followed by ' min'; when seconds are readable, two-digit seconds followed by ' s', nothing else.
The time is 8 h 02 min
